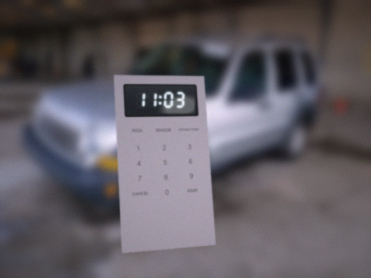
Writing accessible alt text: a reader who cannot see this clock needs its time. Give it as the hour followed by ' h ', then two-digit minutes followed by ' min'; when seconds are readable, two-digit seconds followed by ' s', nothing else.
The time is 11 h 03 min
